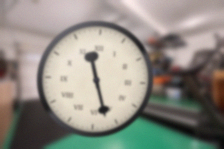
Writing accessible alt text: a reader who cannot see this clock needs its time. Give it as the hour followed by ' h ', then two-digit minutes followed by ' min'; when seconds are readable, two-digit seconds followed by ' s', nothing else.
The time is 11 h 27 min
